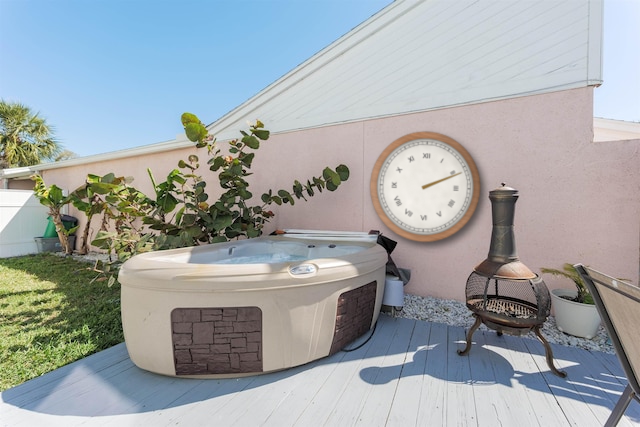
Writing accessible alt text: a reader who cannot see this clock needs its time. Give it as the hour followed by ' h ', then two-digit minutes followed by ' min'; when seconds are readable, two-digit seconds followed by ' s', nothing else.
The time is 2 h 11 min
